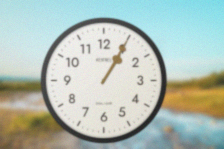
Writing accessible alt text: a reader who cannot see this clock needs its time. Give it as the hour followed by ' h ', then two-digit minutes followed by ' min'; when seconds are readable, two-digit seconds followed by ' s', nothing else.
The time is 1 h 05 min
